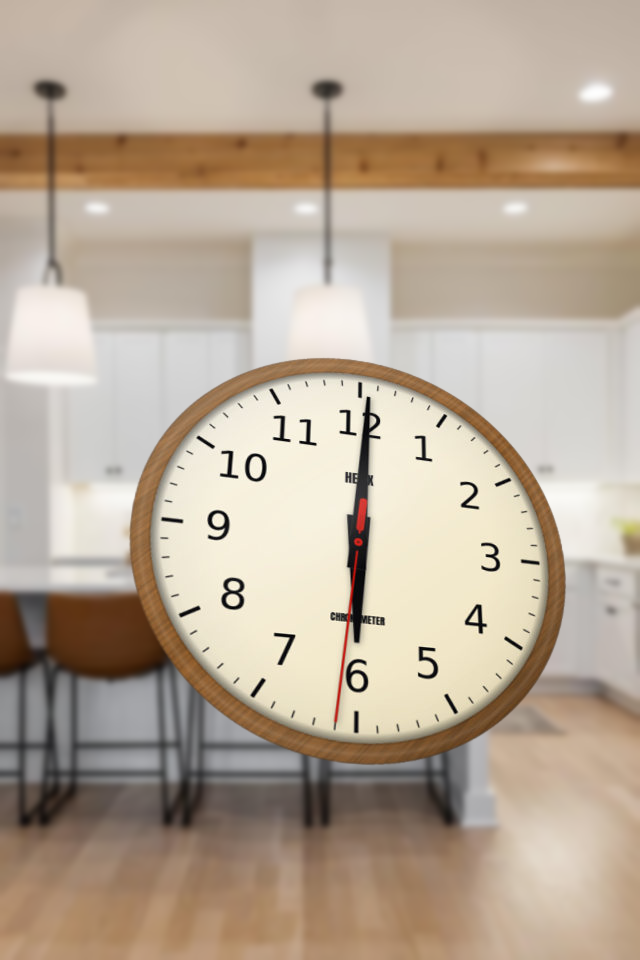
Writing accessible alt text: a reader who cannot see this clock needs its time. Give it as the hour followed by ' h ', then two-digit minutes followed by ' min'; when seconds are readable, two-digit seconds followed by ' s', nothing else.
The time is 6 h 00 min 31 s
